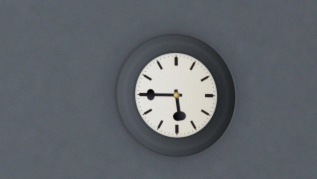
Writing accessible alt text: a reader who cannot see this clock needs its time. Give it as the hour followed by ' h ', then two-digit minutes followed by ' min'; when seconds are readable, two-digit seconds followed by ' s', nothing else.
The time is 5 h 45 min
